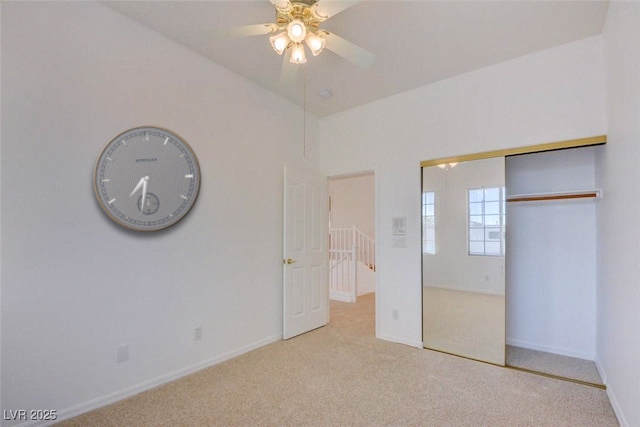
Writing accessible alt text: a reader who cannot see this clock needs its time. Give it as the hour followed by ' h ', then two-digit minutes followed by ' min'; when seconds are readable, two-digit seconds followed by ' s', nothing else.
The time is 7 h 32 min
